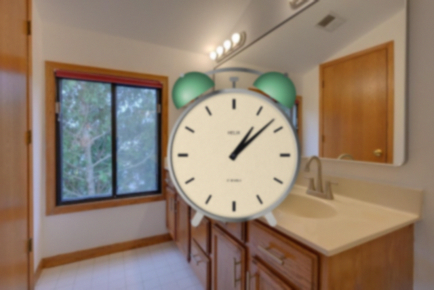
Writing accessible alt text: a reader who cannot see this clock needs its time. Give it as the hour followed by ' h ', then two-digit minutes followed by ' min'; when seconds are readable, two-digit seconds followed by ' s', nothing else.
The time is 1 h 08 min
